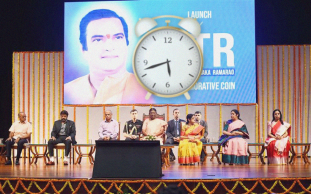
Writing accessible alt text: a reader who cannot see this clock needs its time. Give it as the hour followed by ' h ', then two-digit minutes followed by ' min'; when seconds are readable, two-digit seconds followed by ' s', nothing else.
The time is 5 h 42 min
